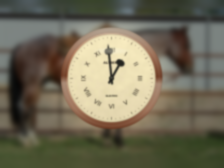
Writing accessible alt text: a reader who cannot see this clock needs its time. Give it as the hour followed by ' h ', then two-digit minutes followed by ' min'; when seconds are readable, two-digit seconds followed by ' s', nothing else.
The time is 12 h 59 min
